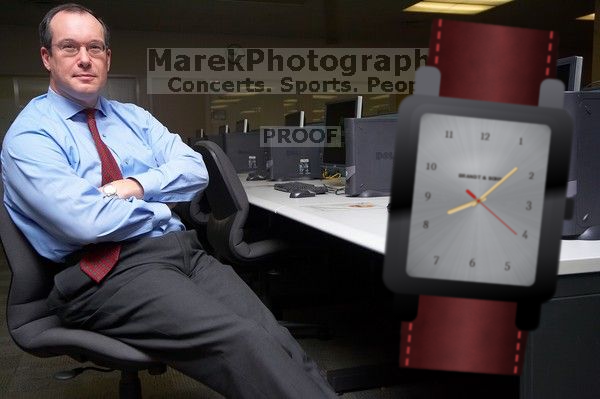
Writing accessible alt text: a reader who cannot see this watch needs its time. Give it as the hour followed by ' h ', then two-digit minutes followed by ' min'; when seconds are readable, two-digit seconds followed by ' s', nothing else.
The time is 8 h 07 min 21 s
